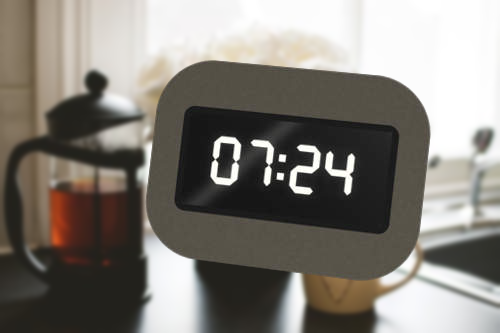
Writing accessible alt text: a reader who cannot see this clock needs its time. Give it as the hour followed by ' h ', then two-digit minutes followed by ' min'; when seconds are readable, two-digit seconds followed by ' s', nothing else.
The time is 7 h 24 min
